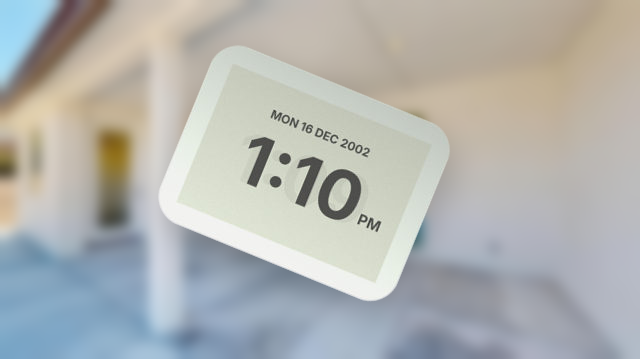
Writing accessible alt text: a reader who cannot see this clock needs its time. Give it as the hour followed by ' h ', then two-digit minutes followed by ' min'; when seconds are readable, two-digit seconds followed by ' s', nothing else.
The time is 1 h 10 min
